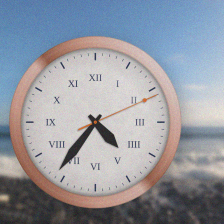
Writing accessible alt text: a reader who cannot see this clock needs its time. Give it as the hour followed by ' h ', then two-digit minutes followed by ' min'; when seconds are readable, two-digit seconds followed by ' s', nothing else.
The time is 4 h 36 min 11 s
